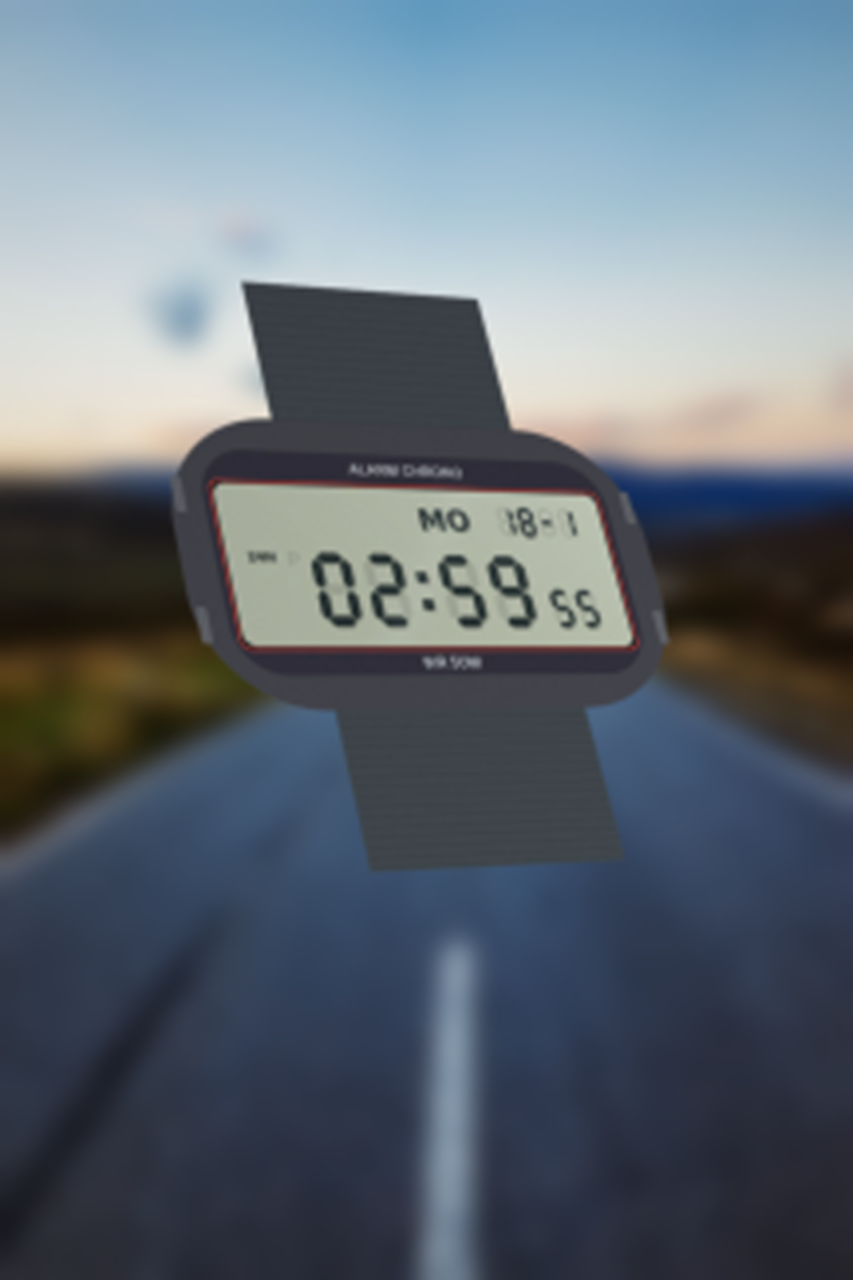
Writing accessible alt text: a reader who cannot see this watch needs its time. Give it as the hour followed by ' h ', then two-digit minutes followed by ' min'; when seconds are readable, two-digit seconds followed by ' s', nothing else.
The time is 2 h 59 min 55 s
